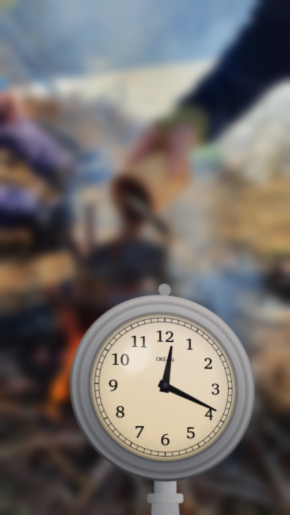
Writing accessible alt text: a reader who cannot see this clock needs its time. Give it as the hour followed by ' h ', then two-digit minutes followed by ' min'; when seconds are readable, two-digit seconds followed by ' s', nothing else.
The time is 12 h 19 min
